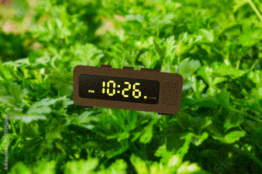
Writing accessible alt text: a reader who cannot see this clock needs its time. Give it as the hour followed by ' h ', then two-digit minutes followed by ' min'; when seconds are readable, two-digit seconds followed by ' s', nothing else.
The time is 10 h 26 min
